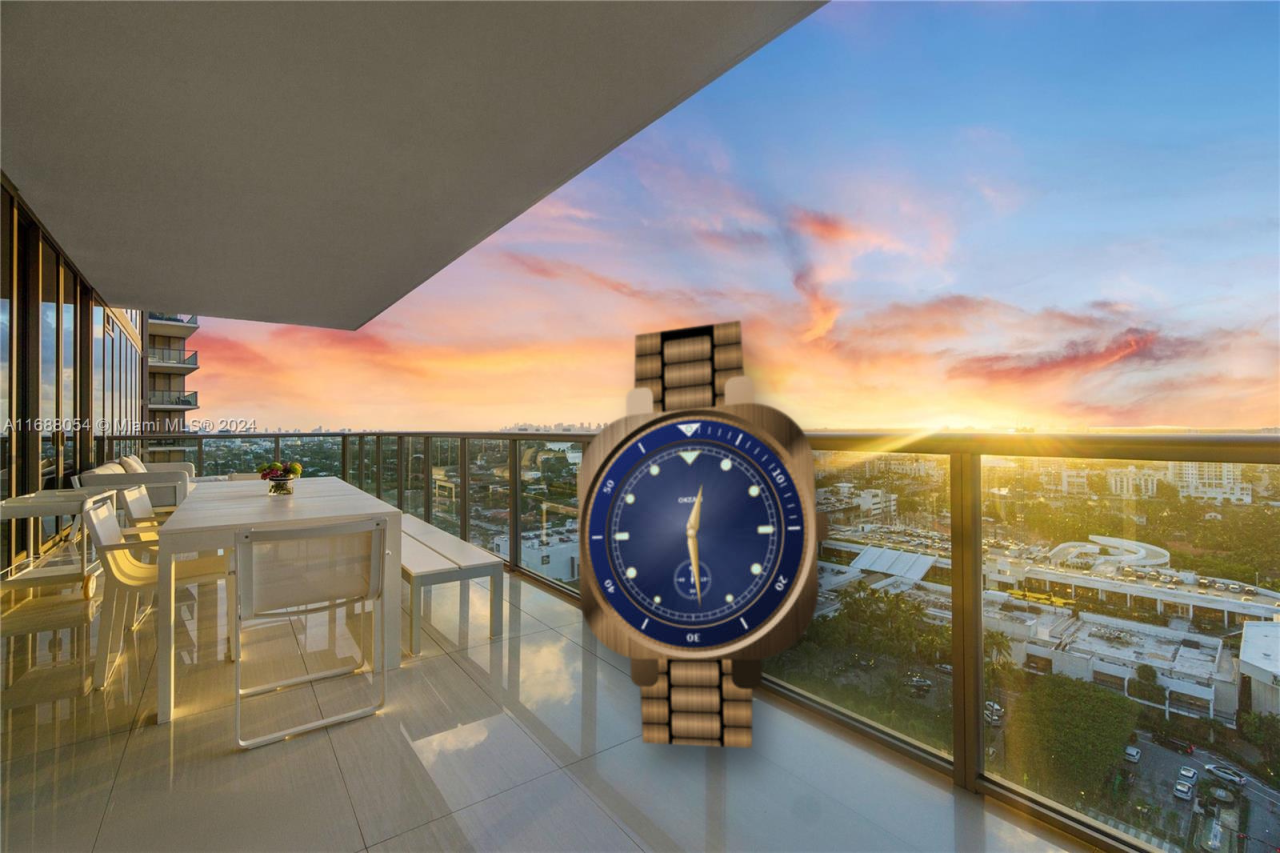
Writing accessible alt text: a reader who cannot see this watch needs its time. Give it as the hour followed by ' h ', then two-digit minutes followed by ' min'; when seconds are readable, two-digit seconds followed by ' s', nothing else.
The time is 12 h 29 min
